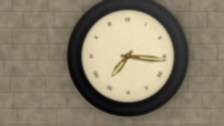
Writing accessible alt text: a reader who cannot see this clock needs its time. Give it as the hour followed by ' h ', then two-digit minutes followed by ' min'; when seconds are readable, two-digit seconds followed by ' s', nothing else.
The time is 7 h 16 min
